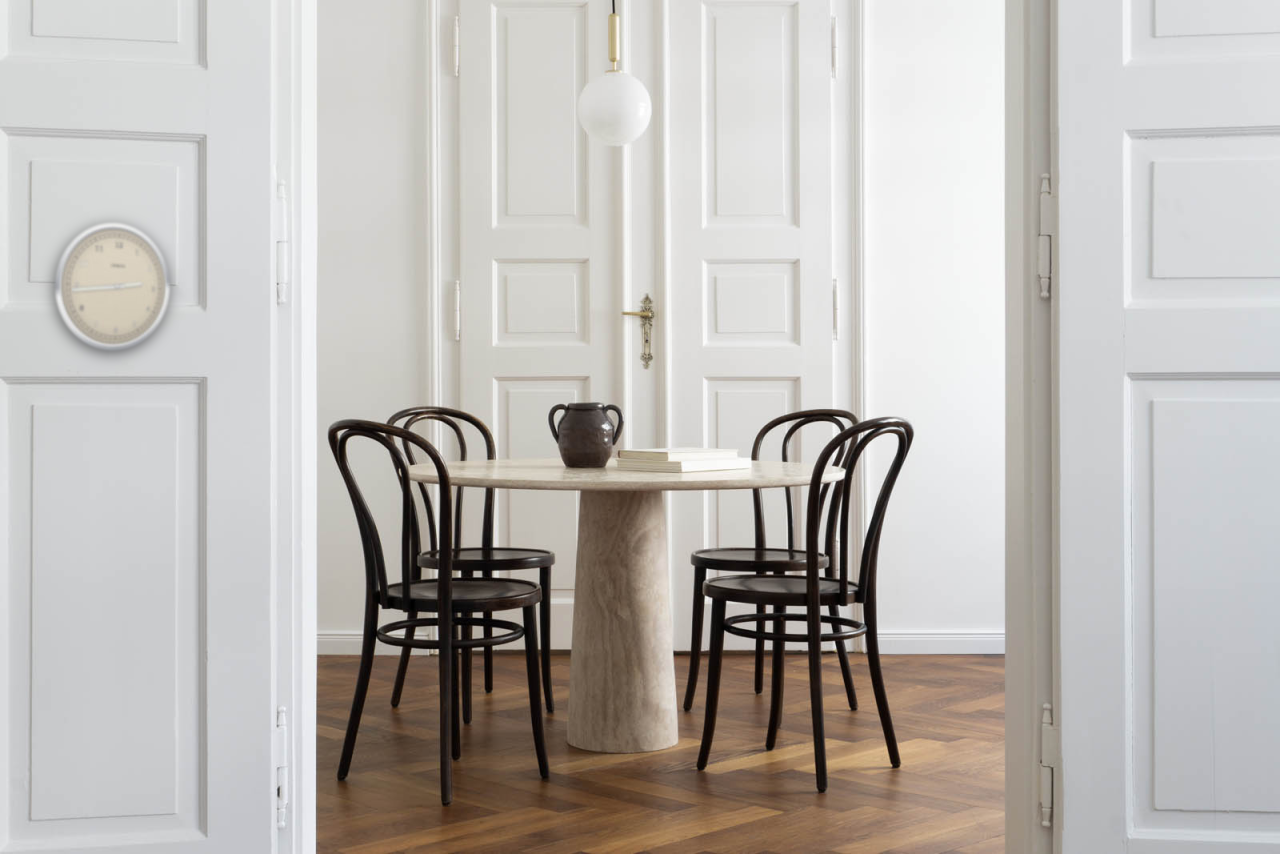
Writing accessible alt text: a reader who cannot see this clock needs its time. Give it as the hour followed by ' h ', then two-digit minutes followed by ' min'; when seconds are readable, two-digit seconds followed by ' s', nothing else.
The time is 2 h 44 min
